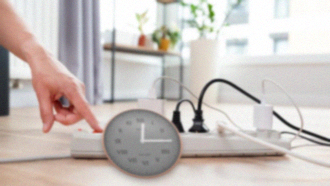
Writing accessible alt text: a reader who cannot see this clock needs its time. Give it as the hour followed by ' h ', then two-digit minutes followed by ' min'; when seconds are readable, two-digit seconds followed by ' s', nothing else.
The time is 12 h 15 min
